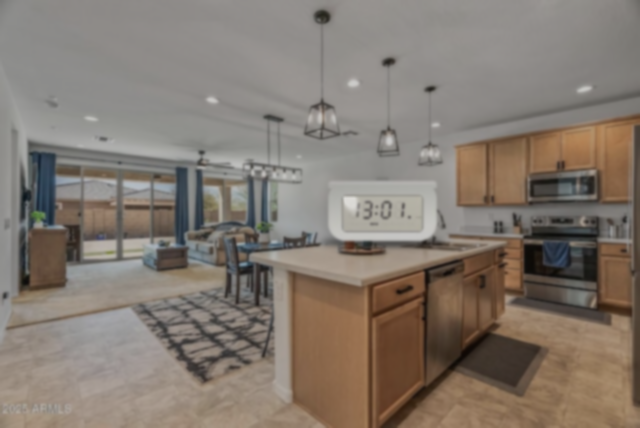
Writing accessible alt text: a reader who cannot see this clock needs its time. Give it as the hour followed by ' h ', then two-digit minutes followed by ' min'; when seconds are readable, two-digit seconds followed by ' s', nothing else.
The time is 13 h 01 min
